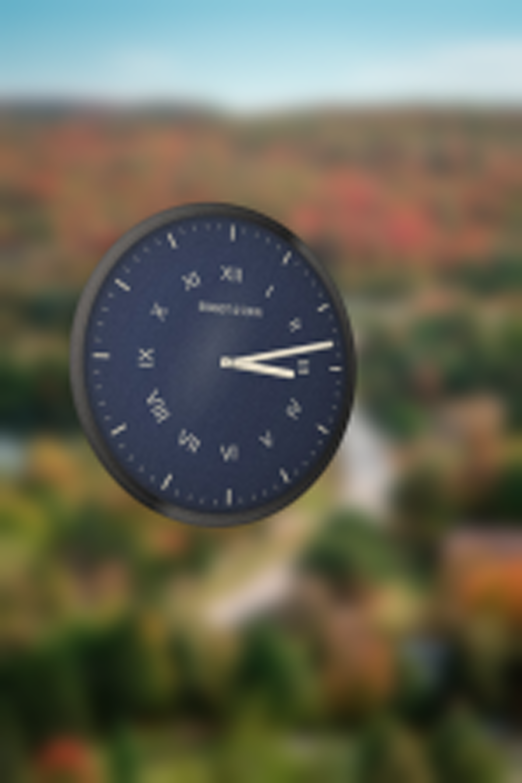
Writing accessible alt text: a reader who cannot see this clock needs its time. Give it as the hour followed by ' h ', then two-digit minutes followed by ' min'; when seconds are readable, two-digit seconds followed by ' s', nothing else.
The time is 3 h 13 min
